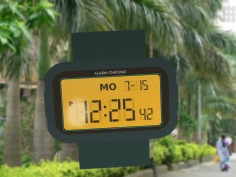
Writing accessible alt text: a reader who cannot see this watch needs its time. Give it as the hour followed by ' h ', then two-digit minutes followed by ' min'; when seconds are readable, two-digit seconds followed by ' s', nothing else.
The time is 12 h 25 min 42 s
